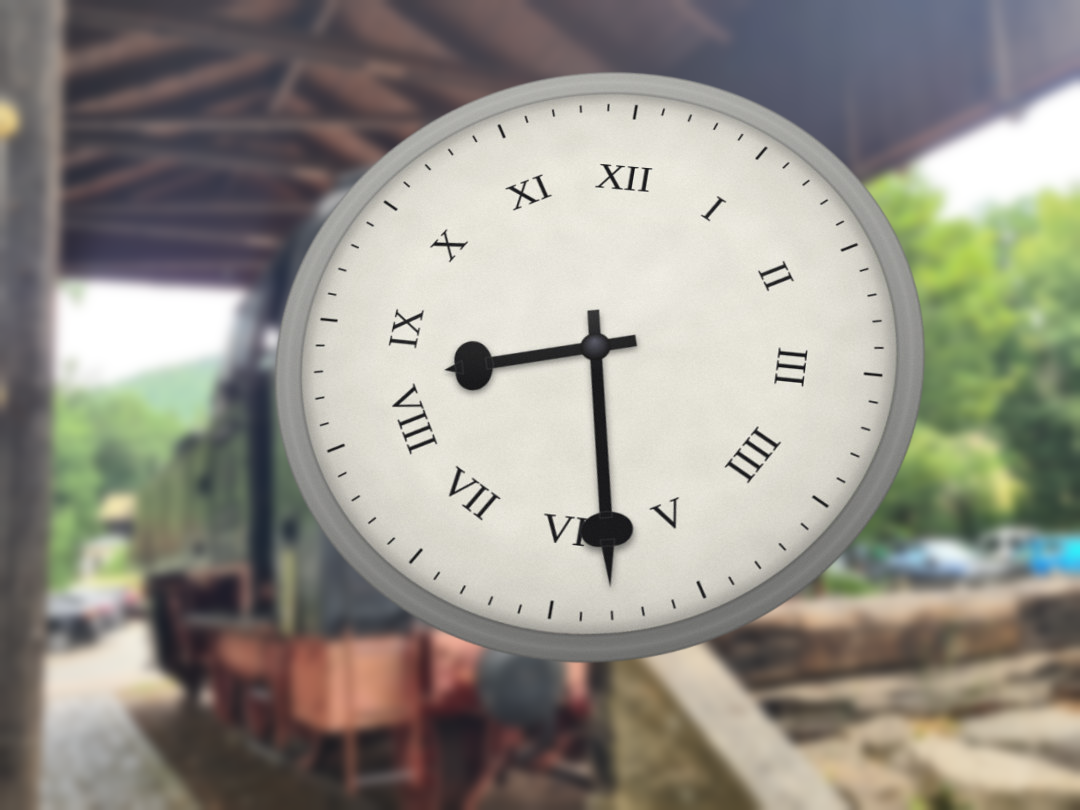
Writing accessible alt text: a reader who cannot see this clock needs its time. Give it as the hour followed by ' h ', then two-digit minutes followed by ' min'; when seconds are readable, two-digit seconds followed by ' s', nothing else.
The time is 8 h 28 min
